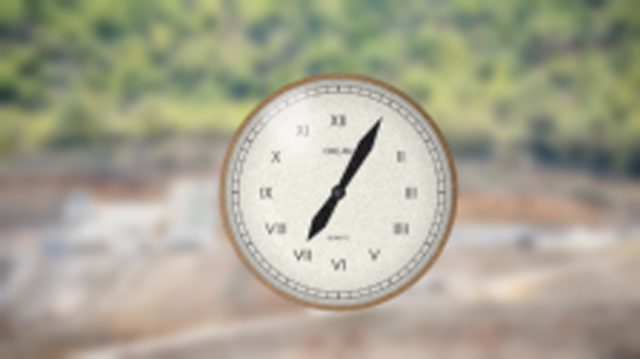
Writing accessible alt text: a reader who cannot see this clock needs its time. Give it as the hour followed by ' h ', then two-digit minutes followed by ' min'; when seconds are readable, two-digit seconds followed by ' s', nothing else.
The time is 7 h 05 min
